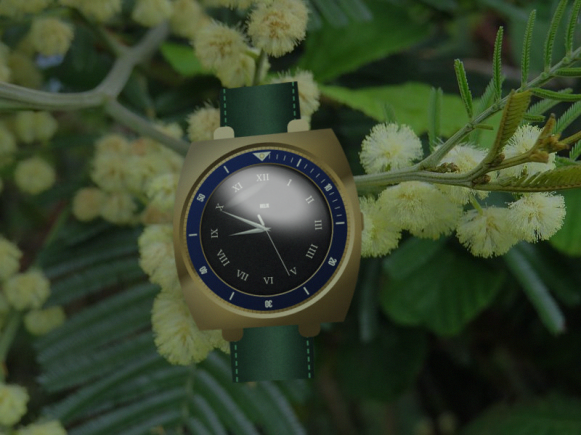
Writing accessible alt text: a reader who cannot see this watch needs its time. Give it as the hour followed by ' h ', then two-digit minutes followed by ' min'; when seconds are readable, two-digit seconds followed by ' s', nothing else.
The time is 8 h 49 min 26 s
